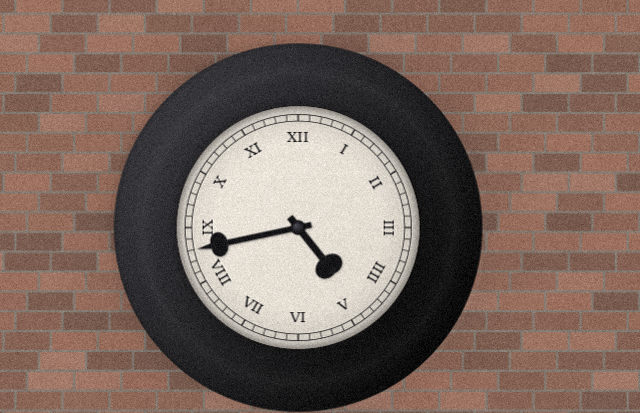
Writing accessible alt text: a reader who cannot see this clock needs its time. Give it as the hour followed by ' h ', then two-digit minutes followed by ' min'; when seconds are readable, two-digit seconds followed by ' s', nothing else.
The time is 4 h 43 min
